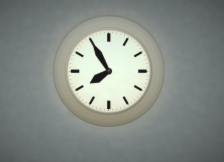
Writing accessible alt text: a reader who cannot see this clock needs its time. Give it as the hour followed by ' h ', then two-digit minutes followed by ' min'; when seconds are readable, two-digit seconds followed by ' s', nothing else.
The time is 7 h 55 min
